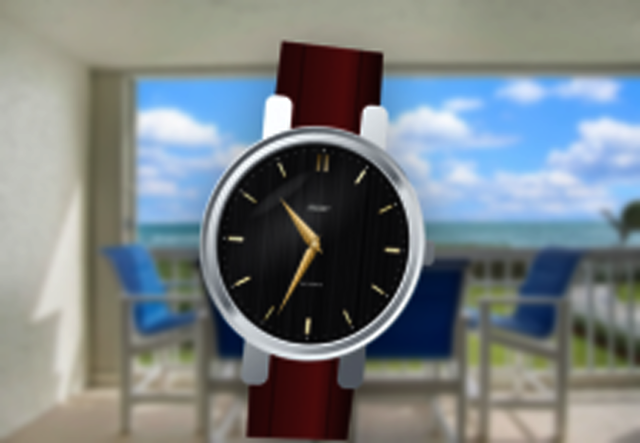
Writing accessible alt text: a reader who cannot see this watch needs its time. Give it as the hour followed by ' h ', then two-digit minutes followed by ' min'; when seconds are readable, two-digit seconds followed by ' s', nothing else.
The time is 10 h 34 min
